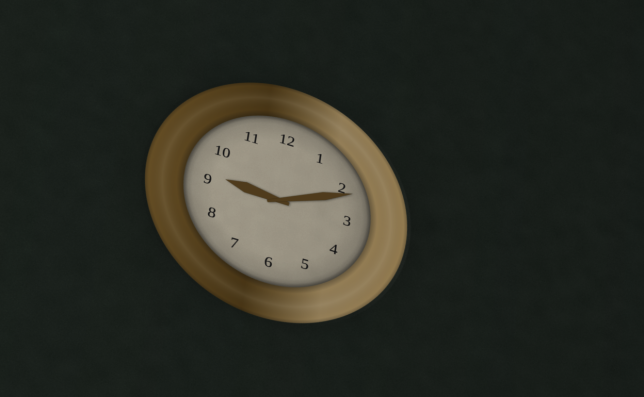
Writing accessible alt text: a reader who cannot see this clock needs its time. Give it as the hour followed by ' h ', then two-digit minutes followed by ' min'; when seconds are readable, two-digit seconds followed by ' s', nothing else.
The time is 9 h 11 min
